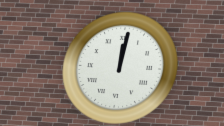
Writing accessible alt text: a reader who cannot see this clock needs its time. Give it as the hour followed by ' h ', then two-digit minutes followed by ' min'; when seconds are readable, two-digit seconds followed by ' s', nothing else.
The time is 12 h 01 min
